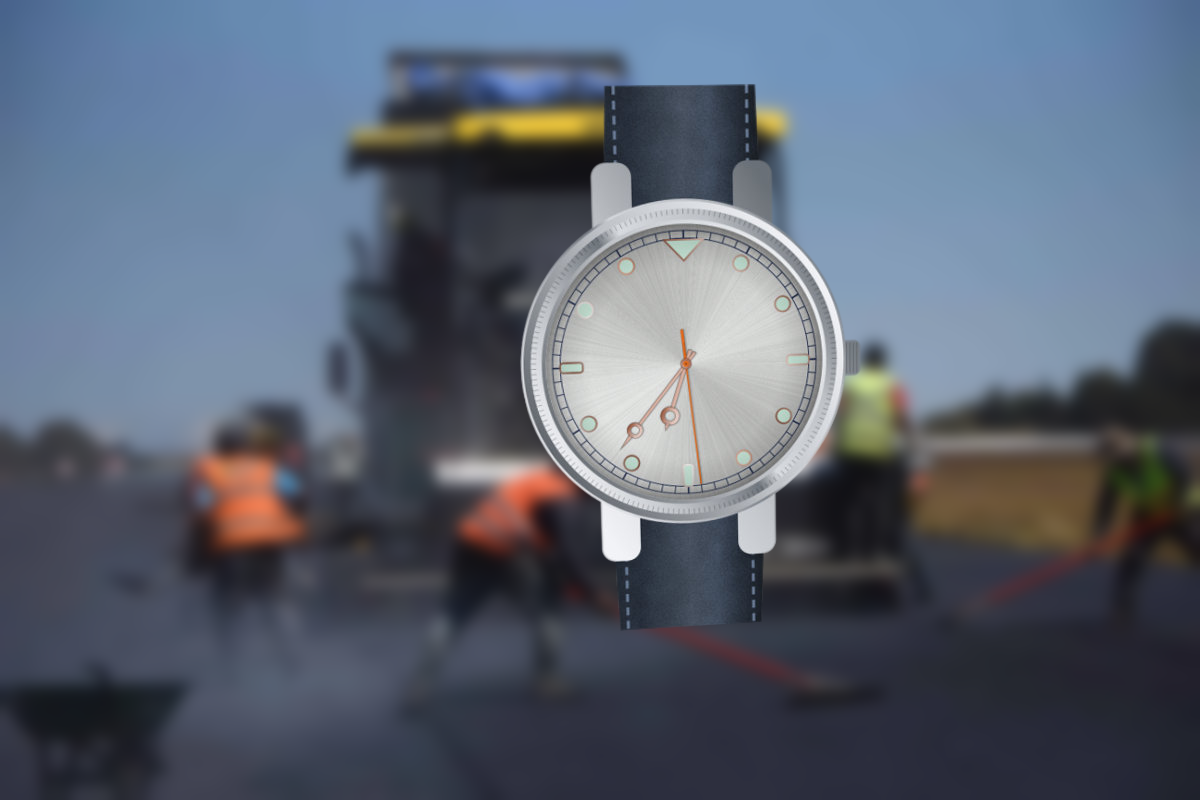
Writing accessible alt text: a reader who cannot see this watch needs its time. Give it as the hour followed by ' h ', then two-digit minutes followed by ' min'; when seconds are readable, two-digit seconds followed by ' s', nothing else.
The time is 6 h 36 min 29 s
